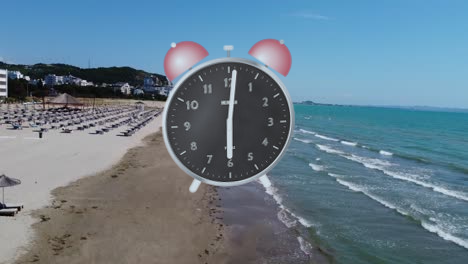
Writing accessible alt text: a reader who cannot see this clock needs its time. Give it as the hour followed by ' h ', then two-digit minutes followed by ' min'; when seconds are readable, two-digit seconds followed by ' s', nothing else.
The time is 6 h 01 min
